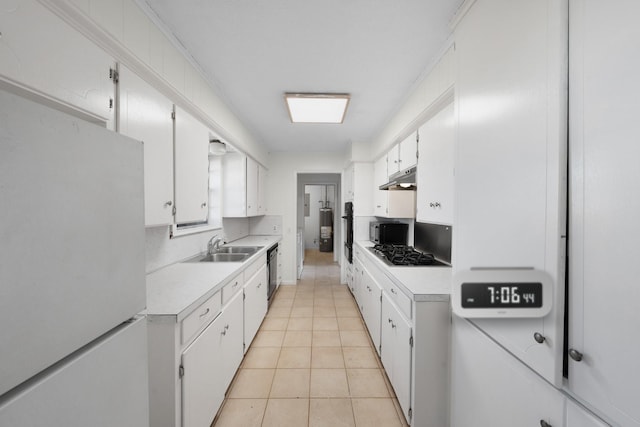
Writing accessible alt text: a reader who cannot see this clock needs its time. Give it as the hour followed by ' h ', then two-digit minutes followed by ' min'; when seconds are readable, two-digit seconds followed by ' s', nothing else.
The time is 7 h 06 min
